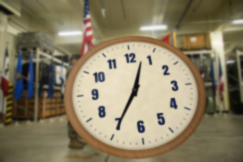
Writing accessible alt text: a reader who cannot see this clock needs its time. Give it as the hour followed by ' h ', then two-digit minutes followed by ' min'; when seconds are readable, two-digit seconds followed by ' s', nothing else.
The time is 12 h 35 min
